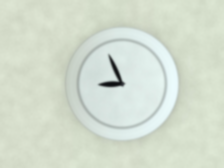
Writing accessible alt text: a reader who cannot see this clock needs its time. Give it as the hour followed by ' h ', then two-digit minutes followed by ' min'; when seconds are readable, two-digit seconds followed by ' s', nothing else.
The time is 8 h 56 min
